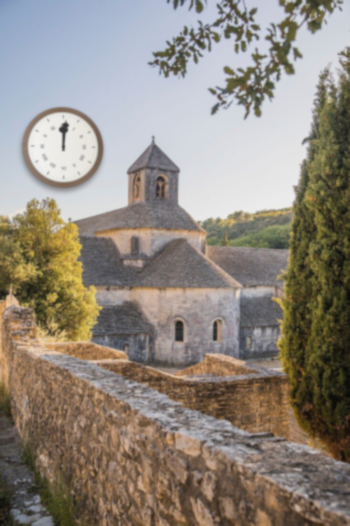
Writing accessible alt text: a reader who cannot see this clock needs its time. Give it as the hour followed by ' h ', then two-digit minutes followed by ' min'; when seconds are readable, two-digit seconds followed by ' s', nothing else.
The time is 12 h 01 min
